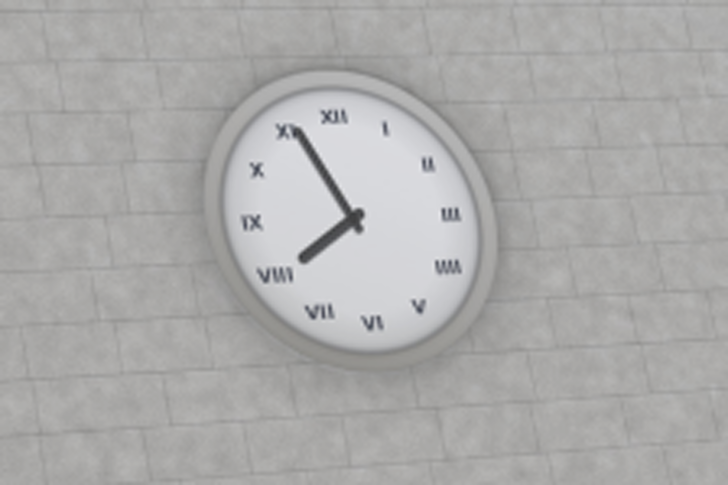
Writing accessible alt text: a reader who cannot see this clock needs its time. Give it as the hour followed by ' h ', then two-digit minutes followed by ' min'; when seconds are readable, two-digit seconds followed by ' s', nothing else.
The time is 7 h 56 min
